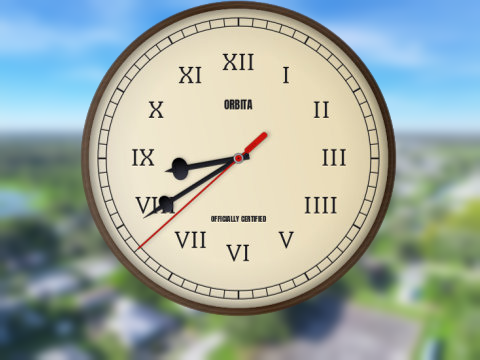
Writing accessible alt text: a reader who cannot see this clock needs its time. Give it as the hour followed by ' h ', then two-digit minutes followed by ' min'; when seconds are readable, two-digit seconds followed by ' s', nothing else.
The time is 8 h 39 min 38 s
